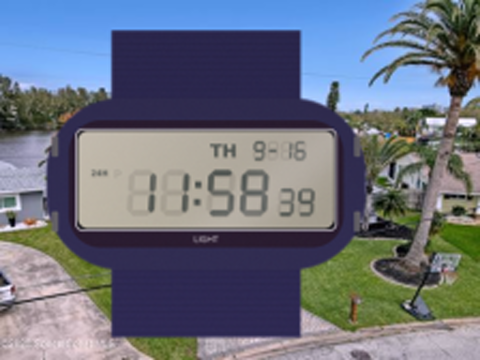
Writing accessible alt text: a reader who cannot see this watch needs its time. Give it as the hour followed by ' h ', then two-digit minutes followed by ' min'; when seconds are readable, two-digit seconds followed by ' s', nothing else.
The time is 11 h 58 min 39 s
